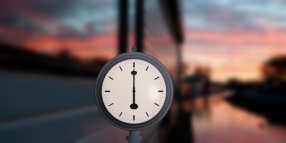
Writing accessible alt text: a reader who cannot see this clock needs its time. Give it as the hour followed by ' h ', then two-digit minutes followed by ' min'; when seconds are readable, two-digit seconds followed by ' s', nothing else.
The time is 6 h 00 min
